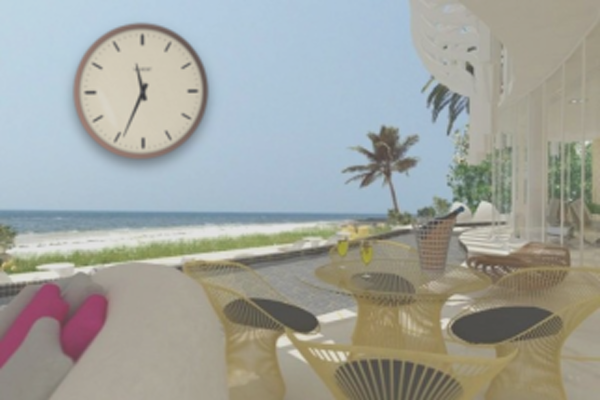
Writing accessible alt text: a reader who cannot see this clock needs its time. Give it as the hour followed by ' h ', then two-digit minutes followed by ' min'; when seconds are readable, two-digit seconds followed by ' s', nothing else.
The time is 11 h 34 min
